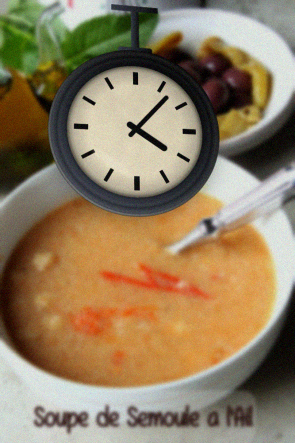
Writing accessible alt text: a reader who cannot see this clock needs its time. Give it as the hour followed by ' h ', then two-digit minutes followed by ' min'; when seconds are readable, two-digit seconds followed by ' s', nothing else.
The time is 4 h 07 min
